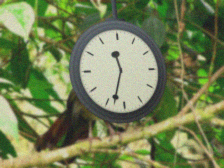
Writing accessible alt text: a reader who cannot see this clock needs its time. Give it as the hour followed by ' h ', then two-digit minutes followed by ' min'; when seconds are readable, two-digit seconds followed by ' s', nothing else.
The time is 11 h 33 min
